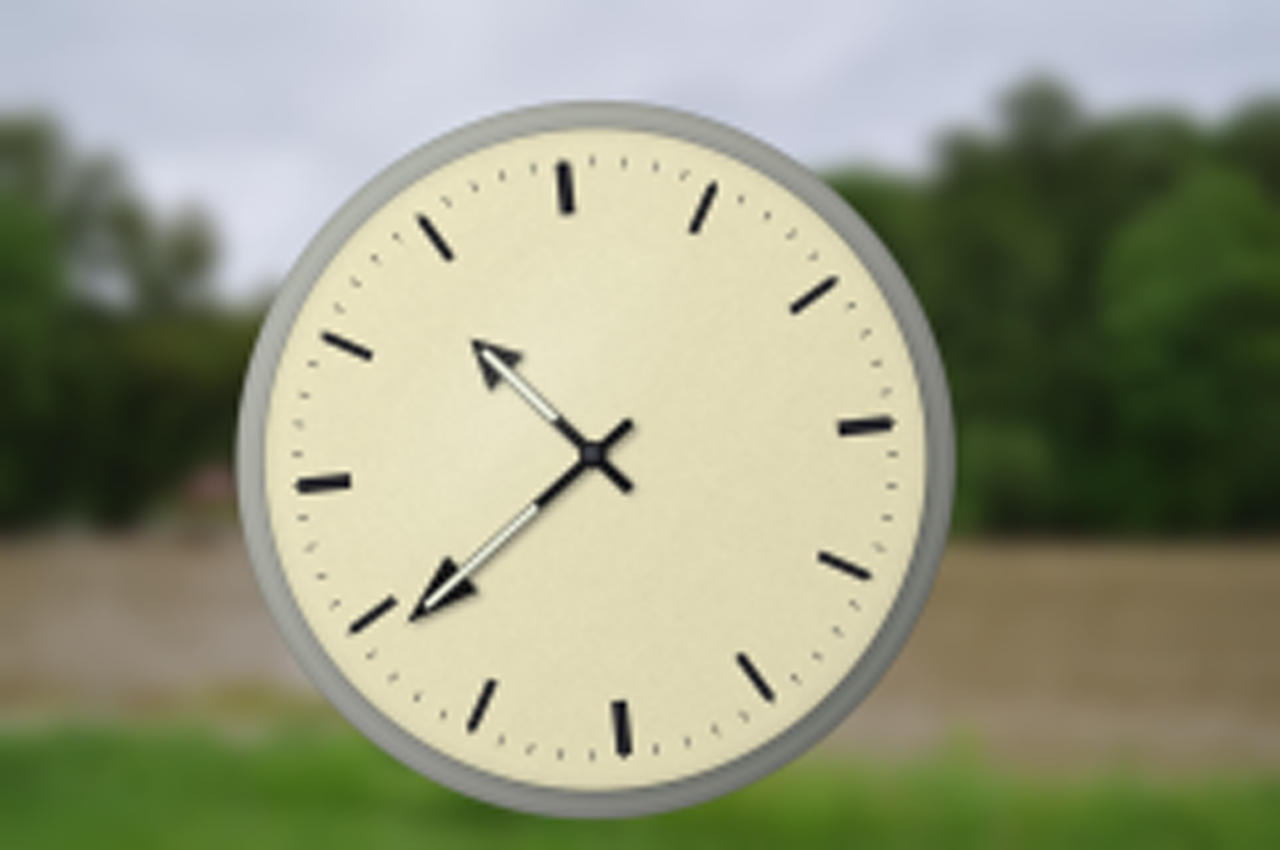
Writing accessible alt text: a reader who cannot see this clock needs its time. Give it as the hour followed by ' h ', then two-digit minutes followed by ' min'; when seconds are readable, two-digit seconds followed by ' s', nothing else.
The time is 10 h 39 min
